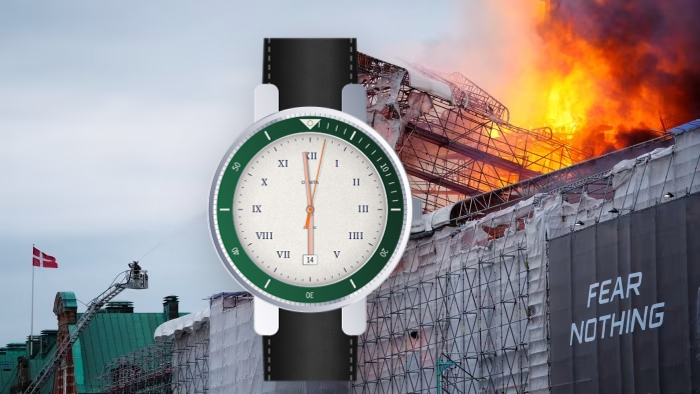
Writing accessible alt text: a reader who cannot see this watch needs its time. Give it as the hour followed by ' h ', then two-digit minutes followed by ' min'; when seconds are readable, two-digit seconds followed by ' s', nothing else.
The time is 5 h 59 min 02 s
